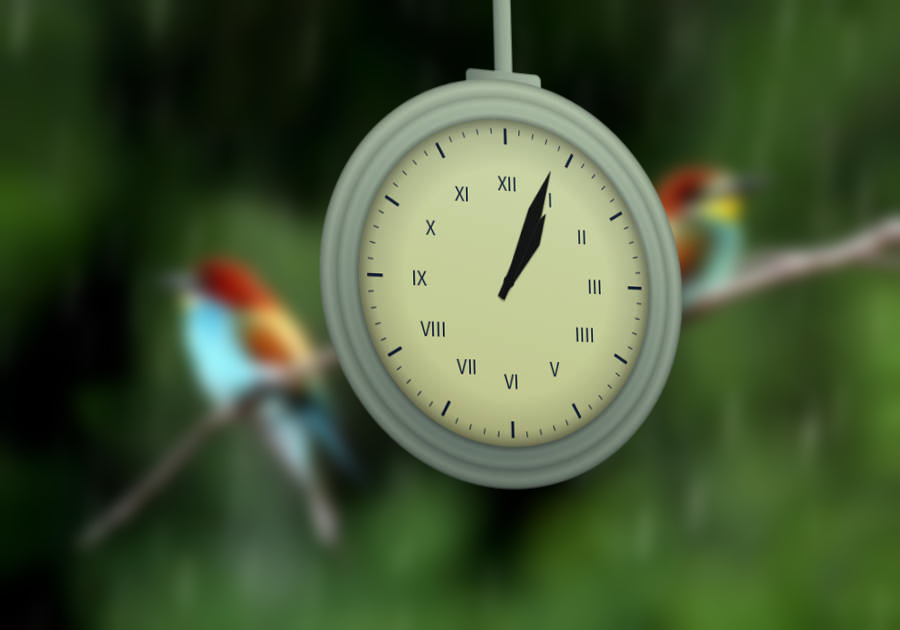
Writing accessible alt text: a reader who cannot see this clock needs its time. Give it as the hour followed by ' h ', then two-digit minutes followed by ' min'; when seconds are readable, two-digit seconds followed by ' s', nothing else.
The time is 1 h 04 min
